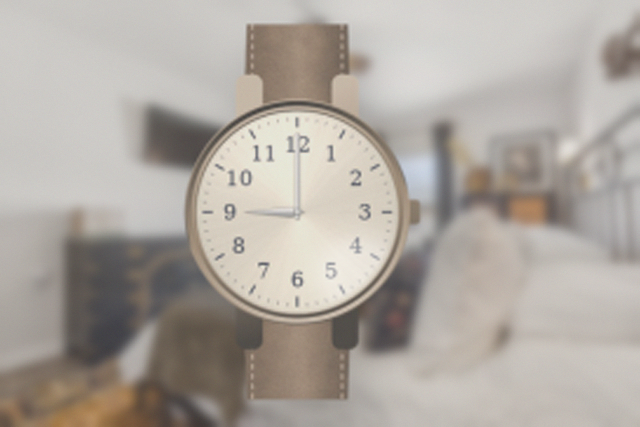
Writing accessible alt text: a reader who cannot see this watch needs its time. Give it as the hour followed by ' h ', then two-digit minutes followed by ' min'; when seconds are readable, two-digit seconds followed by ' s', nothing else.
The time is 9 h 00 min
